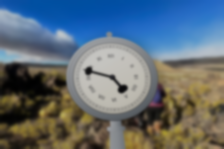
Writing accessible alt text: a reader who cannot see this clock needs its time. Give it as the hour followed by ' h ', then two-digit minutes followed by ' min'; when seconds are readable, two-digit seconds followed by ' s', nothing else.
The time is 4 h 48 min
